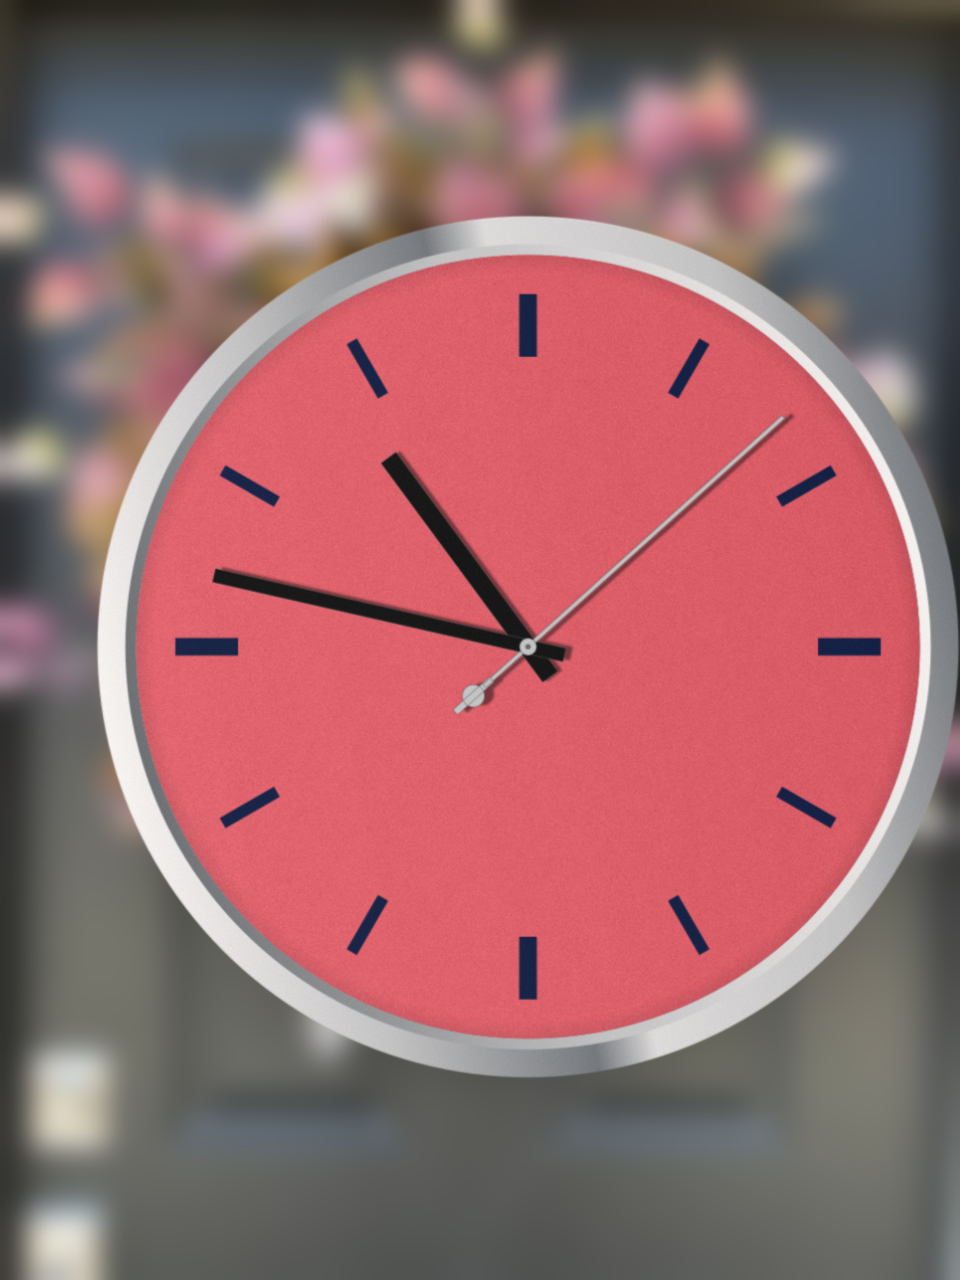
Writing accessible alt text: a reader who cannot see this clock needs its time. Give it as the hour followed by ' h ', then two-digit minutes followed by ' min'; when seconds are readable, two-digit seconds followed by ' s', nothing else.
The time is 10 h 47 min 08 s
